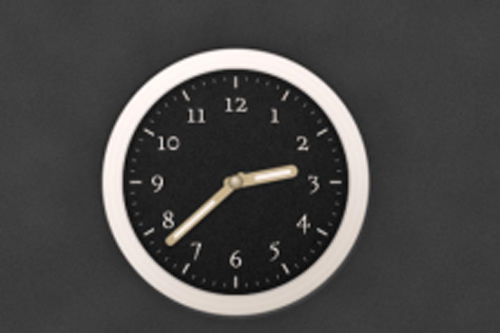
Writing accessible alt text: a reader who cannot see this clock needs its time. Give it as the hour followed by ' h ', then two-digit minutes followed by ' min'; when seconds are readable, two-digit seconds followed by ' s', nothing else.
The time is 2 h 38 min
